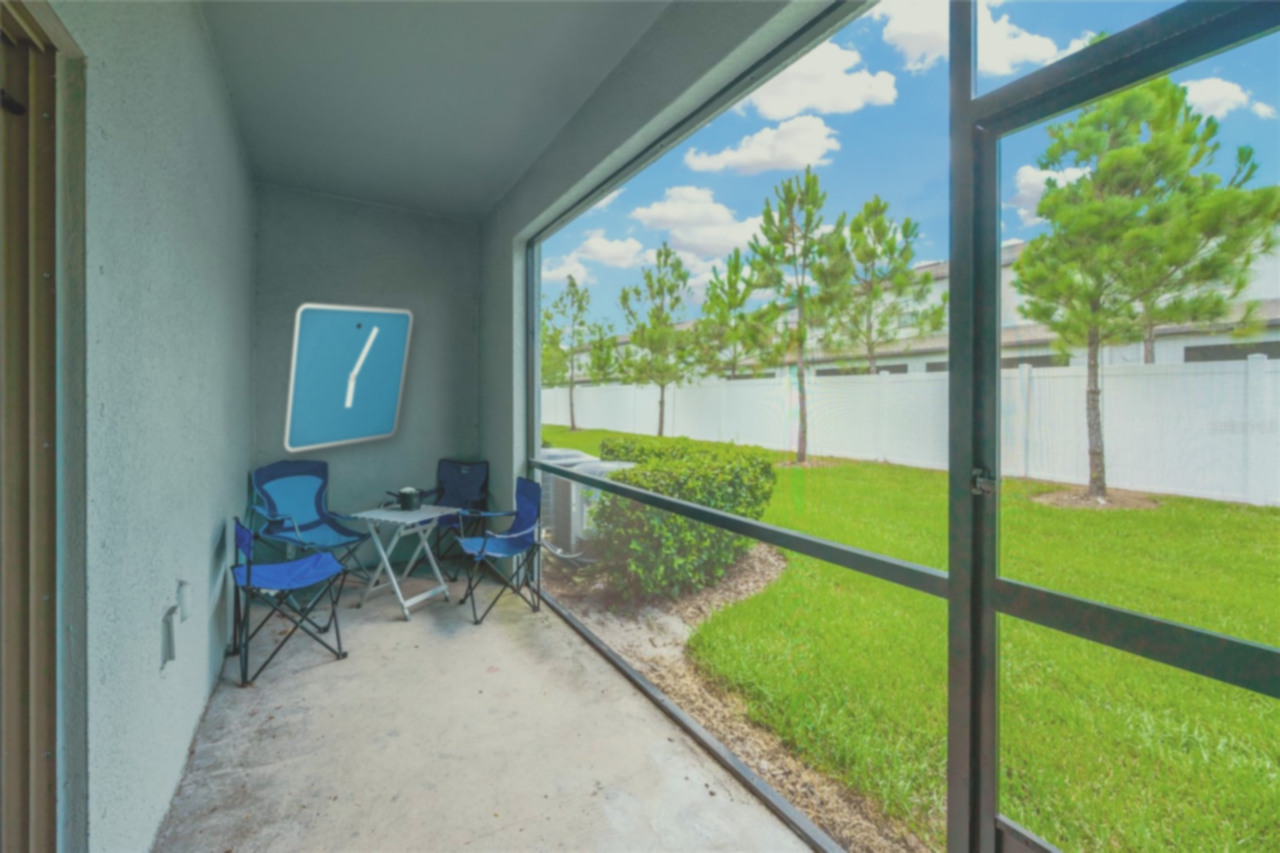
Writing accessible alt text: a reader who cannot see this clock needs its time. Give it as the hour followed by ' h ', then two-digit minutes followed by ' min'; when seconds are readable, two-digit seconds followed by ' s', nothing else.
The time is 6 h 04 min
